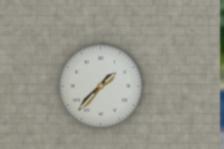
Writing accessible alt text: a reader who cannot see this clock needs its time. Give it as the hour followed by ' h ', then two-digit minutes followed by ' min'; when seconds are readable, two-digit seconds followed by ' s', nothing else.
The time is 1 h 37 min
